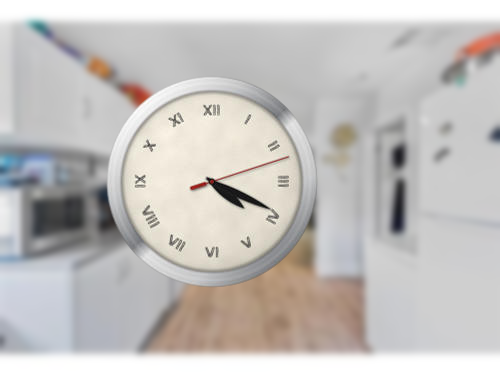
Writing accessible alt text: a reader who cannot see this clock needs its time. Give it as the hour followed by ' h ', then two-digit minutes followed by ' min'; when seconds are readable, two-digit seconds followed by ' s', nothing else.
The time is 4 h 19 min 12 s
